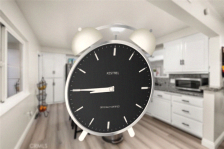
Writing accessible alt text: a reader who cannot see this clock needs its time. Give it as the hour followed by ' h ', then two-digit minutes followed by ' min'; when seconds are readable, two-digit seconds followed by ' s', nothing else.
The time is 8 h 45 min
